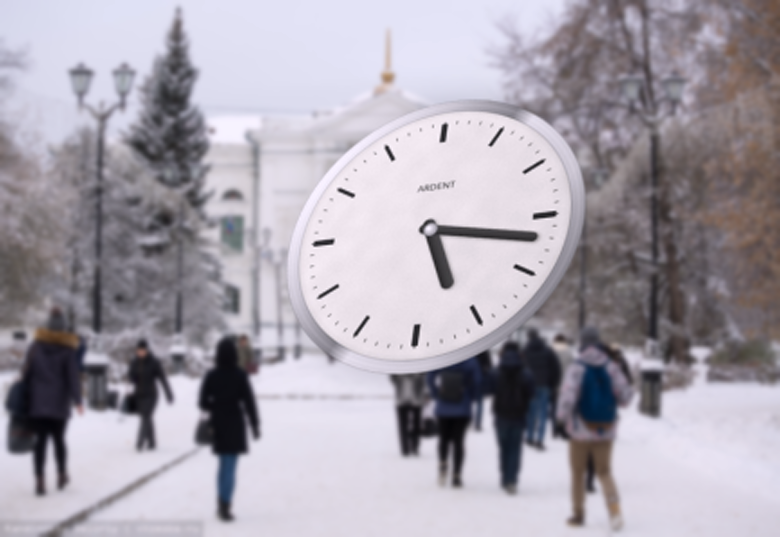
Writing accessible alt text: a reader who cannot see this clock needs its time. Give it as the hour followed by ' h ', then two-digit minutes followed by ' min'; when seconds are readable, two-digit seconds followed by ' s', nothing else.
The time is 5 h 17 min
